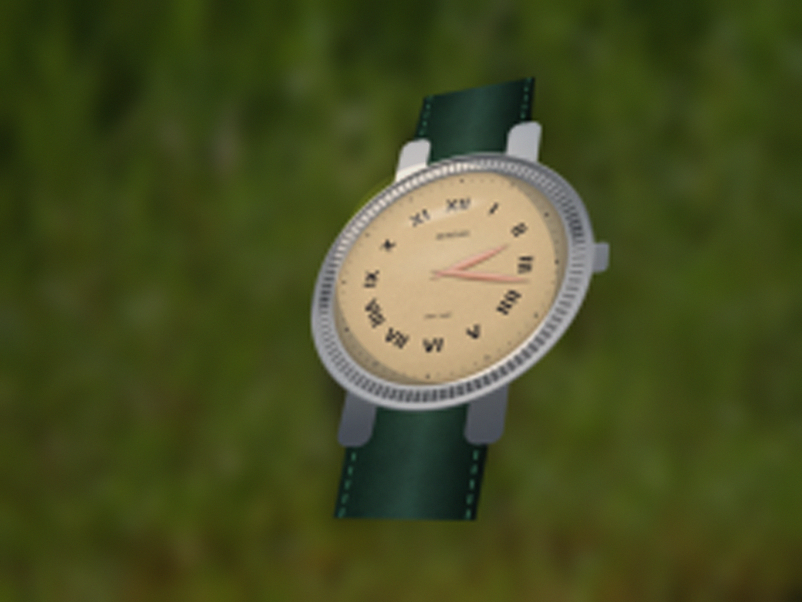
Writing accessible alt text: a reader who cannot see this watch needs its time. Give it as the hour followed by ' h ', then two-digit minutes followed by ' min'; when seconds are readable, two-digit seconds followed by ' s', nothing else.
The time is 2 h 17 min
